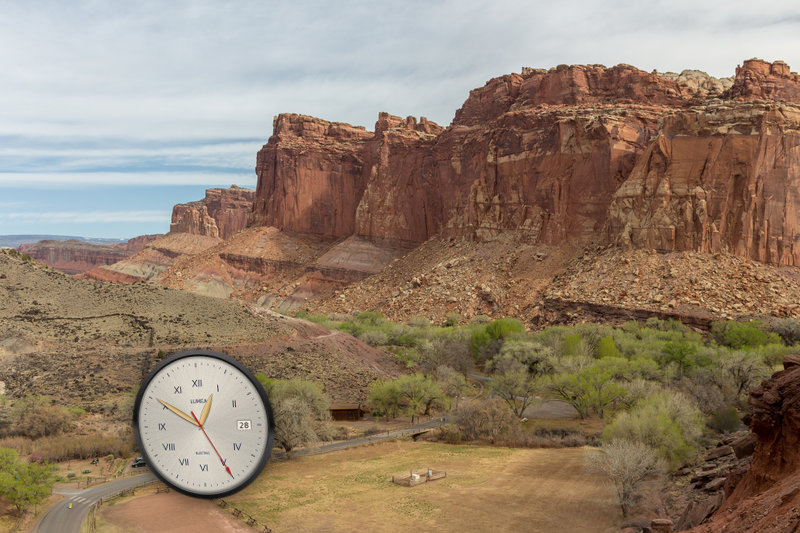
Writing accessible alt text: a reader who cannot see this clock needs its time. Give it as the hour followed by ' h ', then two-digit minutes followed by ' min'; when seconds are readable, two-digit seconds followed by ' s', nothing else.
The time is 12 h 50 min 25 s
